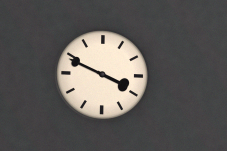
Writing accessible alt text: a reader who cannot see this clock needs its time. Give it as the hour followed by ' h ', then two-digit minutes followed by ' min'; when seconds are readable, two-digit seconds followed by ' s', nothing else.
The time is 3 h 49 min
